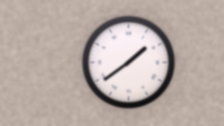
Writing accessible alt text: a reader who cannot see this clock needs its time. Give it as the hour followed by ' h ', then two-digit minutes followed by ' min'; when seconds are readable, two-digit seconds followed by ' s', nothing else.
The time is 1 h 39 min
